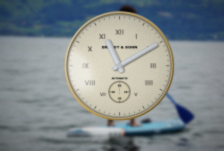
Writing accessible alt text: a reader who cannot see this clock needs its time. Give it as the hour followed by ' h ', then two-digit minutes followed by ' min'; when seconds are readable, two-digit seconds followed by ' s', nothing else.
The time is 11 h 10 min
